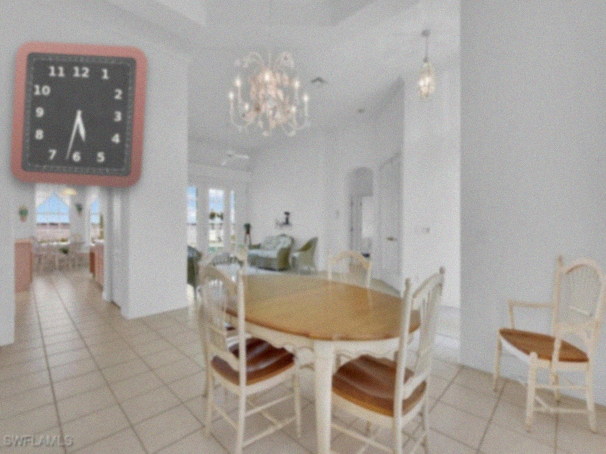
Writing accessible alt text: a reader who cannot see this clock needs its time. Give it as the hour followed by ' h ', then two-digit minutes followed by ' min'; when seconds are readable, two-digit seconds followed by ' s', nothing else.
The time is 5 h 32 min
